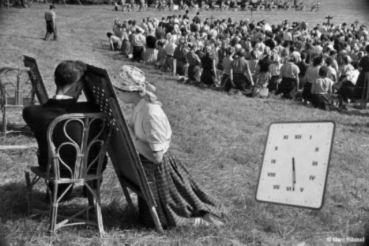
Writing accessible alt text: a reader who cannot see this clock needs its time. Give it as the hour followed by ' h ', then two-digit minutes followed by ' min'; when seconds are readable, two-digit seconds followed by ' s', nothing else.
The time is 5 h 28 min
